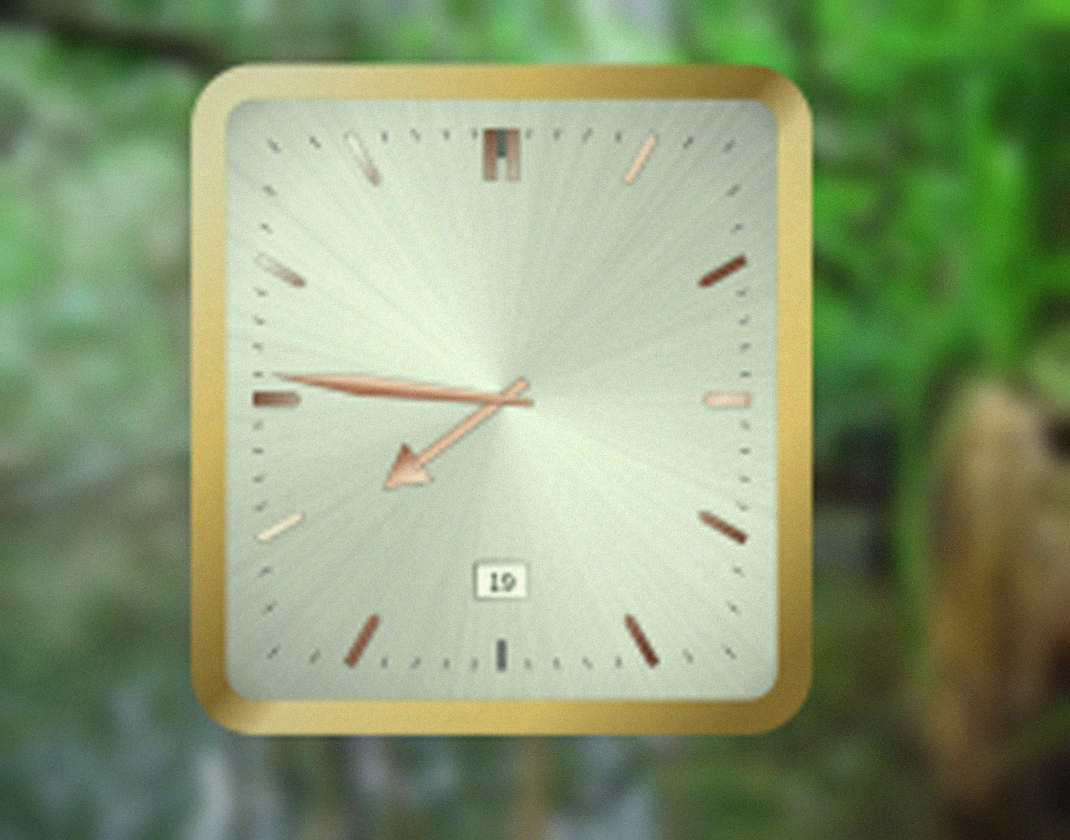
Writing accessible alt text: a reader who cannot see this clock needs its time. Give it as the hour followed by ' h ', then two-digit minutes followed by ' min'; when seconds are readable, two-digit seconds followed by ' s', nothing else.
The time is 7 h 46 min
